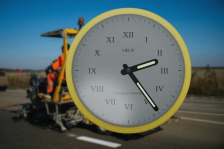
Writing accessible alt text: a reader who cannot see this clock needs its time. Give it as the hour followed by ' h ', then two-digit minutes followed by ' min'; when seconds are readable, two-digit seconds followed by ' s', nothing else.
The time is 2 h 24 min
